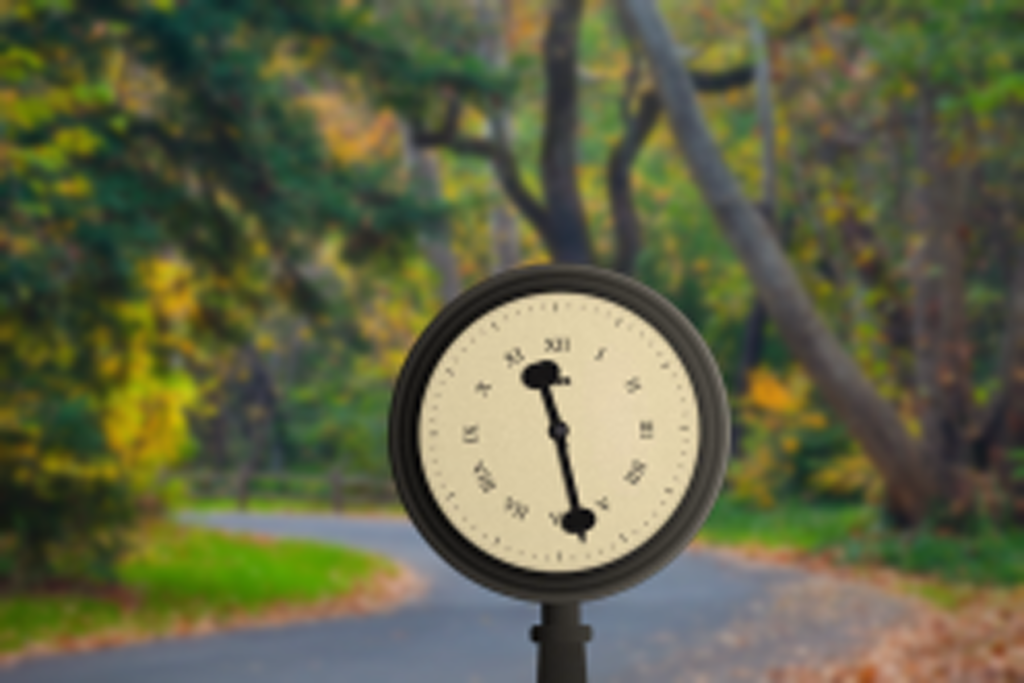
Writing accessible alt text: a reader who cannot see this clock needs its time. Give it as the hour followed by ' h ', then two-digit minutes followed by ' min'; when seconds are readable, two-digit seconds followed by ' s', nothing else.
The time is 11 h 28 min
